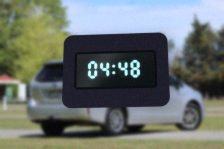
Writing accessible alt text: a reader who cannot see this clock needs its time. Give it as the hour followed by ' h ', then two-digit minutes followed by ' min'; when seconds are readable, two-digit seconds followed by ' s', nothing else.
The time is 4 h 48 min
